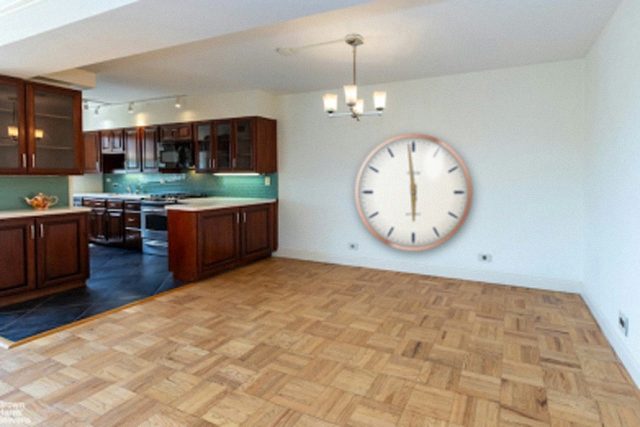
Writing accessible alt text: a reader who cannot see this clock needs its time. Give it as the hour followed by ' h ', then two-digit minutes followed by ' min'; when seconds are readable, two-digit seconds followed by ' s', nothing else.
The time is 5 h 59 min
